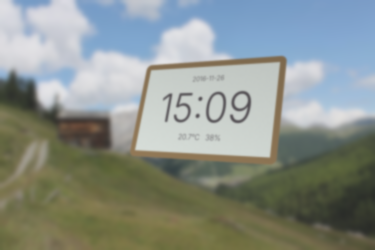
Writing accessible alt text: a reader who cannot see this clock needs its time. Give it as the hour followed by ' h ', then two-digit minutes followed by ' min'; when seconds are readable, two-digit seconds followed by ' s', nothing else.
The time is 15 h 09 min
